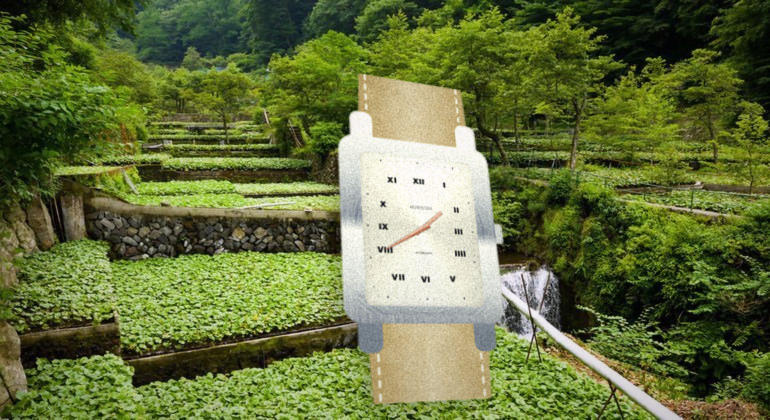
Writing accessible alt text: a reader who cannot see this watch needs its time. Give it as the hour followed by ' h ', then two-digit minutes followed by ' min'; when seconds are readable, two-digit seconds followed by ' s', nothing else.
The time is 1 h 40 min
